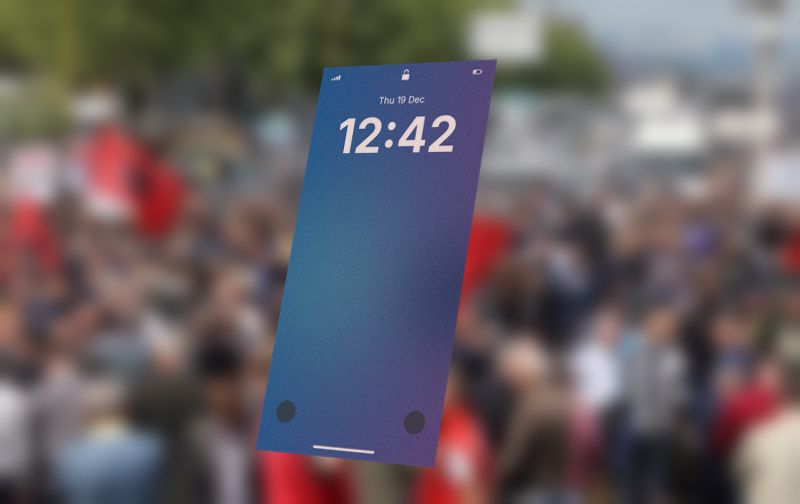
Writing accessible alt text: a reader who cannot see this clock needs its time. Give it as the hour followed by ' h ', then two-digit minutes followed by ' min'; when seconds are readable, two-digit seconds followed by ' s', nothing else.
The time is 12 h 42 min
